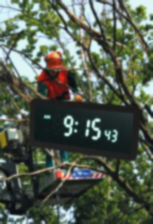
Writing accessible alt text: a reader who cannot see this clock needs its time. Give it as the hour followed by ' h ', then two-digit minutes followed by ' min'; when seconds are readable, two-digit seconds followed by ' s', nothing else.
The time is 9 h 15 min 43 s
